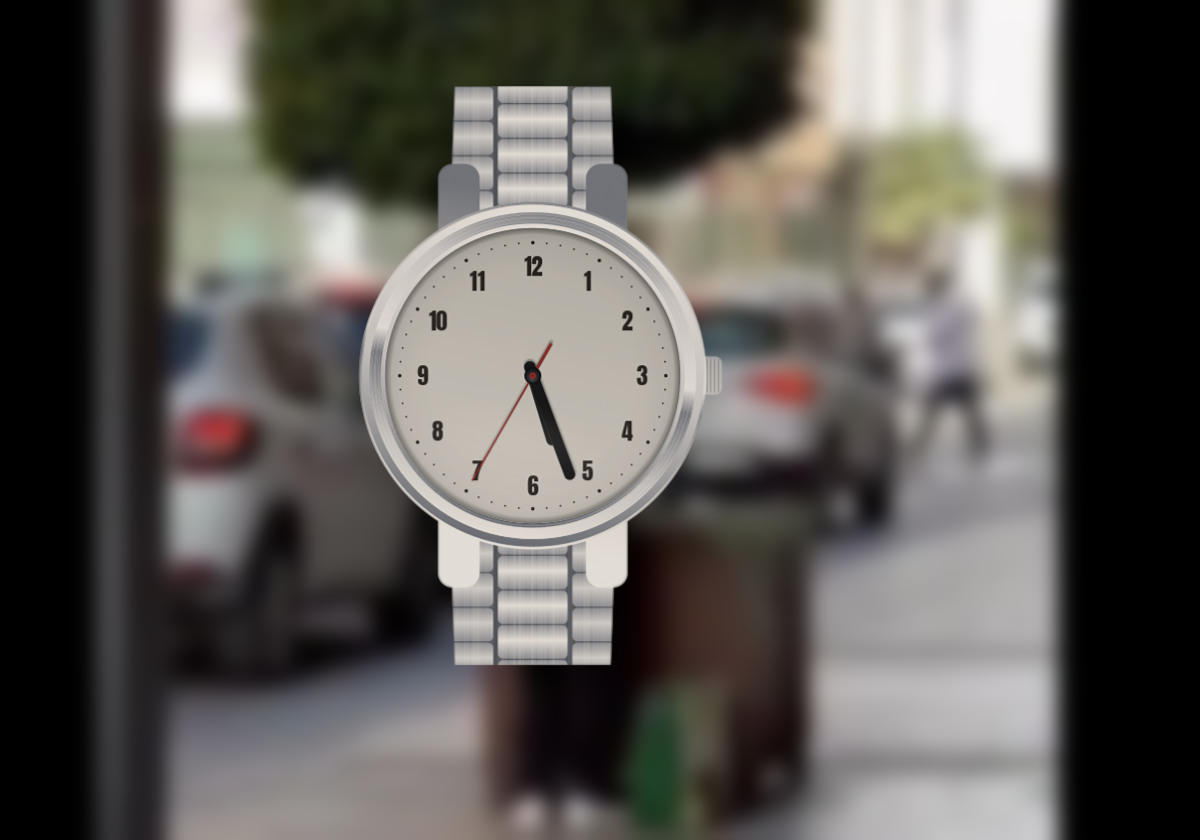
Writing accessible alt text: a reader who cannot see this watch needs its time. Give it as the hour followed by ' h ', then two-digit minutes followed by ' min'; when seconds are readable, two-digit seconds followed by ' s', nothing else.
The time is 5 h 26 min 35 s
